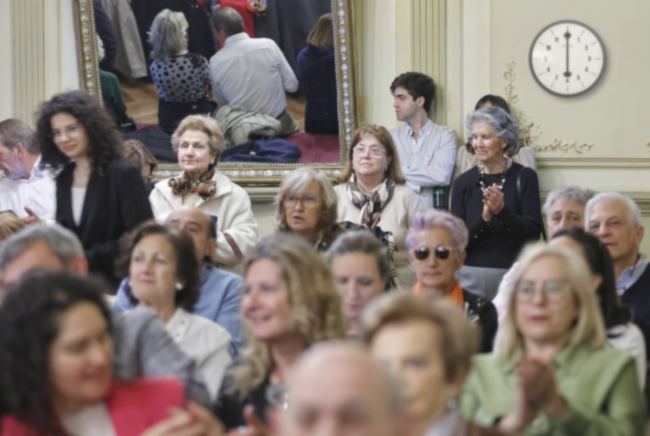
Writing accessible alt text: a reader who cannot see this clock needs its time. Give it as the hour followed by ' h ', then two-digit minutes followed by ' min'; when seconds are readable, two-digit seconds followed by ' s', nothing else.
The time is 6 h 00 min
